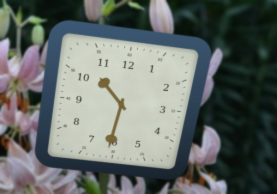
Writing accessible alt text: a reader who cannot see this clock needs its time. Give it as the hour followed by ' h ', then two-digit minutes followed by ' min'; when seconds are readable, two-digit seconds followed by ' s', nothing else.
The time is 10 h 31 min
